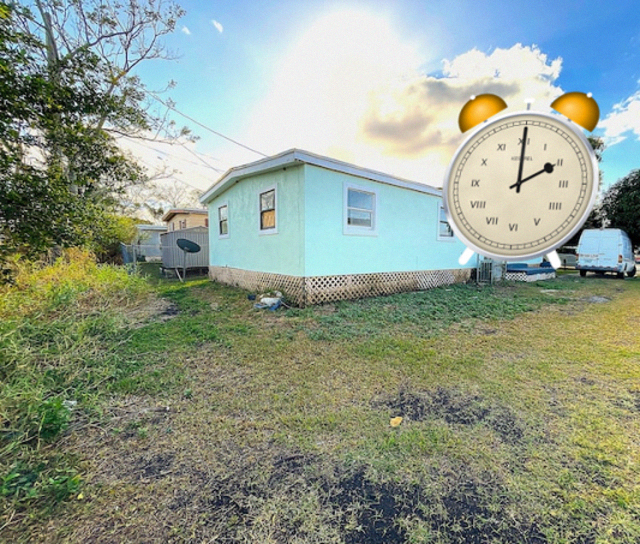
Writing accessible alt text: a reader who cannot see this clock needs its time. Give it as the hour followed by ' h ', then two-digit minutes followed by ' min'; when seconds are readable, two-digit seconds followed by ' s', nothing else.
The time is 2 h 00 min
